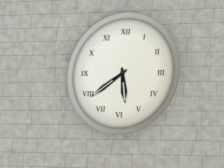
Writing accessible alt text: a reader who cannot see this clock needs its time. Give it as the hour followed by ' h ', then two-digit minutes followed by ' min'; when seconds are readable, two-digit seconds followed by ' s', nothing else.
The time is 5 h 39 min
